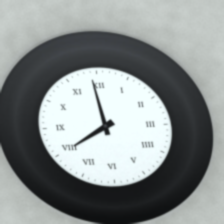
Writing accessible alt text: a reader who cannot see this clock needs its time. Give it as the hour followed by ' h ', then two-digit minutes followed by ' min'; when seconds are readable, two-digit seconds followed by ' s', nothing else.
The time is 7 h 59 min
